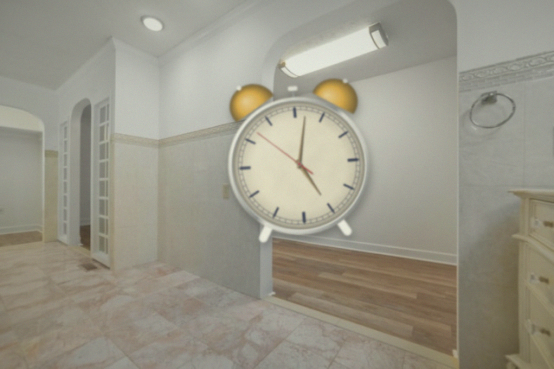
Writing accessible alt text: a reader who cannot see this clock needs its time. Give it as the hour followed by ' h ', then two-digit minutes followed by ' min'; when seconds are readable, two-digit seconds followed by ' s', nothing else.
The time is 5 h 01 min 52 s
